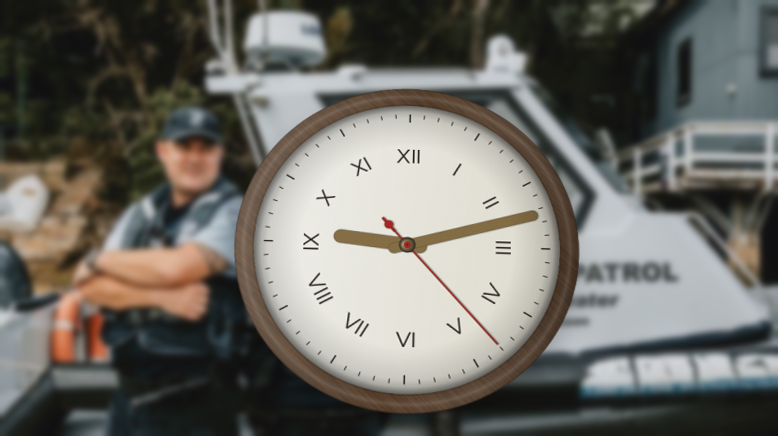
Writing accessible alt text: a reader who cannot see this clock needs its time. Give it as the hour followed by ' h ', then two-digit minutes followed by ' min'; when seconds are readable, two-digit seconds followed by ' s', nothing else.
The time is 9 h 12 min 23 s
